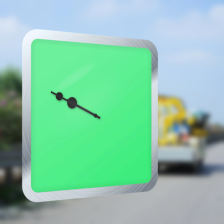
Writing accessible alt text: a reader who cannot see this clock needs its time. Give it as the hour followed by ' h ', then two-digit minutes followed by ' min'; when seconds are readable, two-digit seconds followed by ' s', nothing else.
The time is 9 h 49 min
